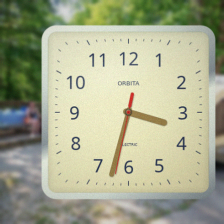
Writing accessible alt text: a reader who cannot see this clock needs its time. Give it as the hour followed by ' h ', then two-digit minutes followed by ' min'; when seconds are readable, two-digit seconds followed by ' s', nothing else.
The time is 3 h 32 min 32 s
